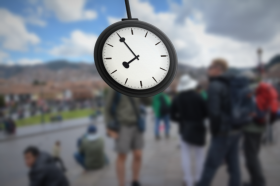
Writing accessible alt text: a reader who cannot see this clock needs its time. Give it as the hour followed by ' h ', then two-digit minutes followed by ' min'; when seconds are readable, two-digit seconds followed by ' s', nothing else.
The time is 7 h 55 min
